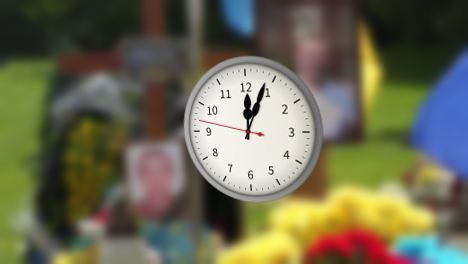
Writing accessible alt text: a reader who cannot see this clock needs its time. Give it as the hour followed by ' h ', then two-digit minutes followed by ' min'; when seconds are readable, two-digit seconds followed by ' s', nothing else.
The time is 12 h 03 min 47 s
